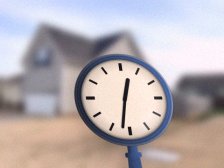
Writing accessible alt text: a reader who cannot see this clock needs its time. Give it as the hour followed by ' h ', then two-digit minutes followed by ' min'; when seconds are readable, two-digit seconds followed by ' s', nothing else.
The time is 12 h 32 min
